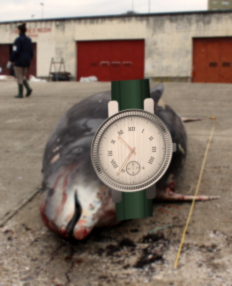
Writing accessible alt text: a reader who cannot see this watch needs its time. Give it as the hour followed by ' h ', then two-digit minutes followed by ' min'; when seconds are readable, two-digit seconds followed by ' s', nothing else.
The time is 10 h 36 min
